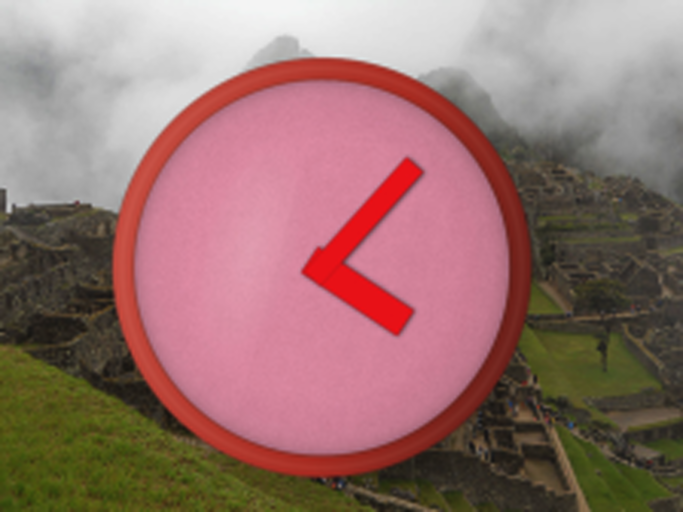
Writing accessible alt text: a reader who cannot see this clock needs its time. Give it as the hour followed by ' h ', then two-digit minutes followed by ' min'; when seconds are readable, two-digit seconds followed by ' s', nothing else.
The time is 4 h 07 min
